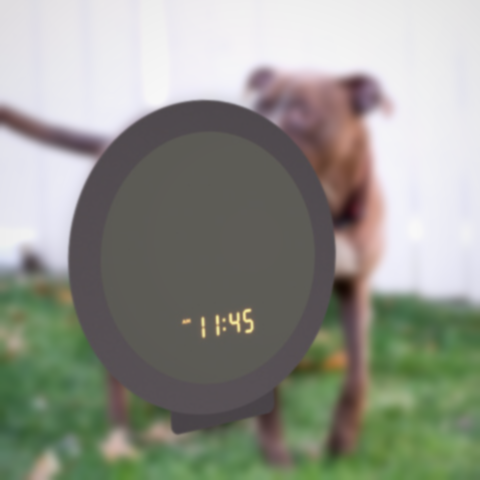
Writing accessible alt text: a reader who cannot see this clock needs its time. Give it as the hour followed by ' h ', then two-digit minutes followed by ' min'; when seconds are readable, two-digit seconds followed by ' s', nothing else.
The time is 11 h 45 min
